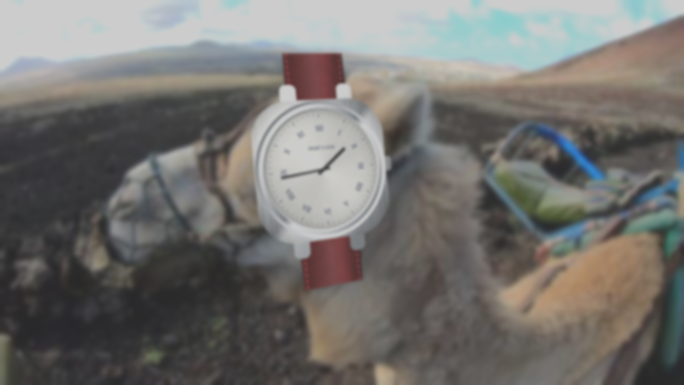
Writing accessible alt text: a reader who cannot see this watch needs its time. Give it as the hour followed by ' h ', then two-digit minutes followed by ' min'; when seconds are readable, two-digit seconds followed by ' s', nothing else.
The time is 1 h 44 min
